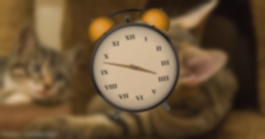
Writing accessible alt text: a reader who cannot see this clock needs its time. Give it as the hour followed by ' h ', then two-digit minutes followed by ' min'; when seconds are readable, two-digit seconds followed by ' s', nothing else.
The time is 3 h 48 min
